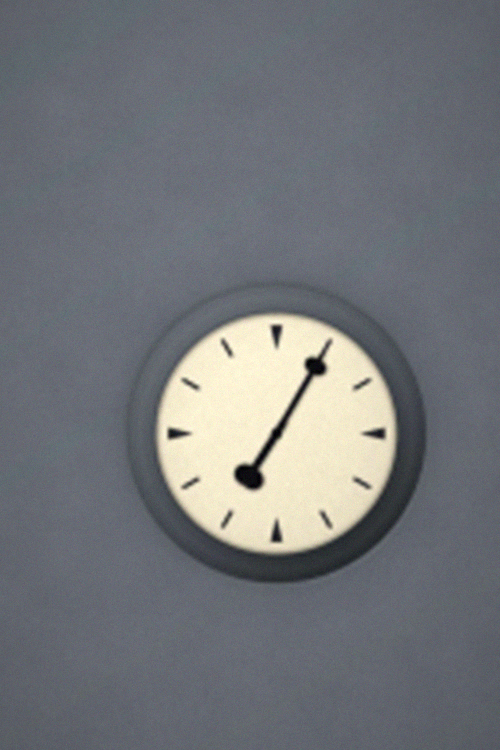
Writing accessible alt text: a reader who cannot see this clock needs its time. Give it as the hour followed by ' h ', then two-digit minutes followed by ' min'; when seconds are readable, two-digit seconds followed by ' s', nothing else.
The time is 7 h 05 min
